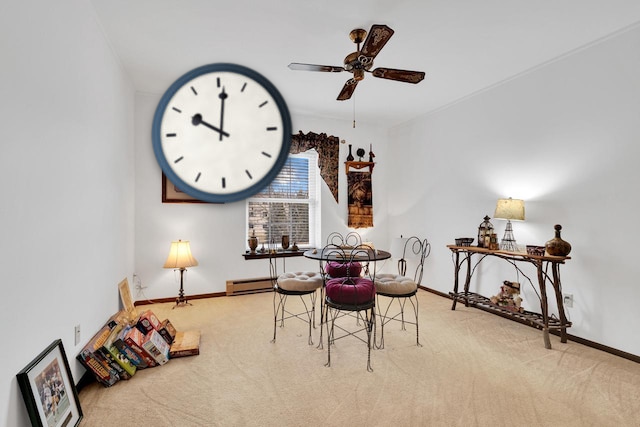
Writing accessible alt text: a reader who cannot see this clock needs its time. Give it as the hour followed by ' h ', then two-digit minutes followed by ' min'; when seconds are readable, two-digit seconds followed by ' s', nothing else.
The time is 10 h 01 min
